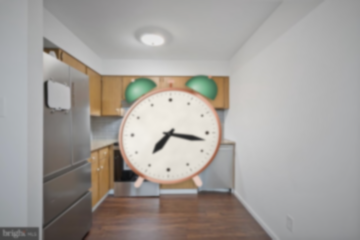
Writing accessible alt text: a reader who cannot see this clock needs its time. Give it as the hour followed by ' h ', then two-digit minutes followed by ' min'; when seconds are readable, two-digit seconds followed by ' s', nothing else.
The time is 7 h 17 min
